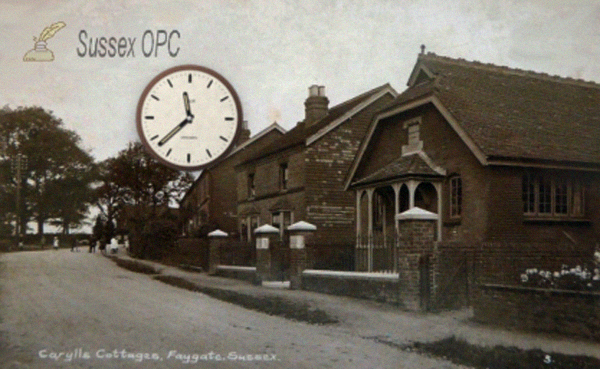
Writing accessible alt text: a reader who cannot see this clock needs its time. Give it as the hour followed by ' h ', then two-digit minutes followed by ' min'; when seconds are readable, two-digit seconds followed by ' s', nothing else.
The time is 11 h 38 min
